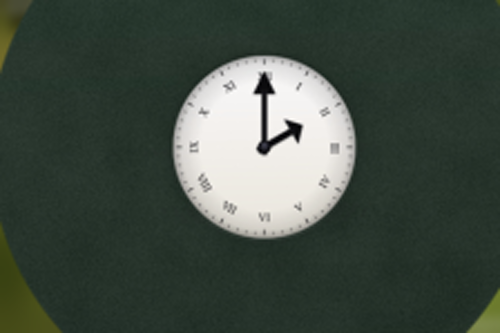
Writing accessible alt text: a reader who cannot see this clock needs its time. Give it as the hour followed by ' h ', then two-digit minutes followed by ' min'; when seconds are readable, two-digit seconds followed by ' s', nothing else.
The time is 2 h 00 min
